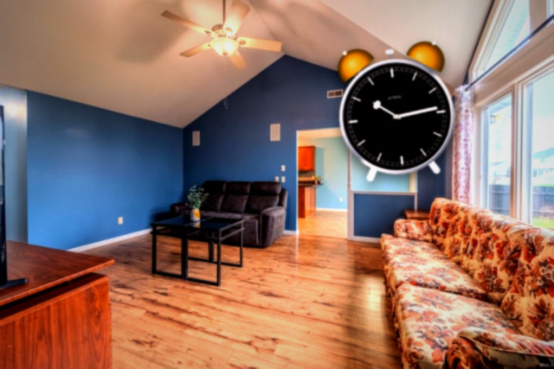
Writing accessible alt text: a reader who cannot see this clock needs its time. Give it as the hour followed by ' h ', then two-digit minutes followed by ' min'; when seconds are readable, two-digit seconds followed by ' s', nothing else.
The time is 10 h 14 min
